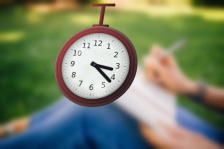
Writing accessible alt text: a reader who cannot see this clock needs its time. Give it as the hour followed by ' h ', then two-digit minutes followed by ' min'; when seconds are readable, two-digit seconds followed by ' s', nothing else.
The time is 3 h 22 min
